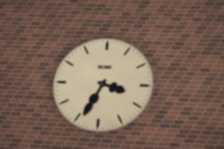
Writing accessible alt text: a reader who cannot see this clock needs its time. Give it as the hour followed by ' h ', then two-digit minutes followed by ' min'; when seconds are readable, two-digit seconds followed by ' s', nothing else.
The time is 3 h 34 min
